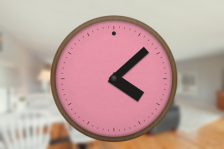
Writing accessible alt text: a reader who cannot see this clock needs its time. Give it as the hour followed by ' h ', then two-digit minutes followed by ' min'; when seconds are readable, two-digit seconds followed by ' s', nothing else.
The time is 4 h 08 min
